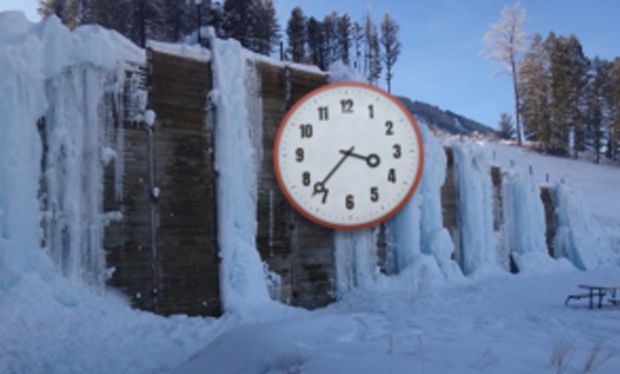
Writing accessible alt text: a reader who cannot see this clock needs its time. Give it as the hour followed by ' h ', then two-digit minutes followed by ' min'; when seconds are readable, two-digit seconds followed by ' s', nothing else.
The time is 3 h 37 min
